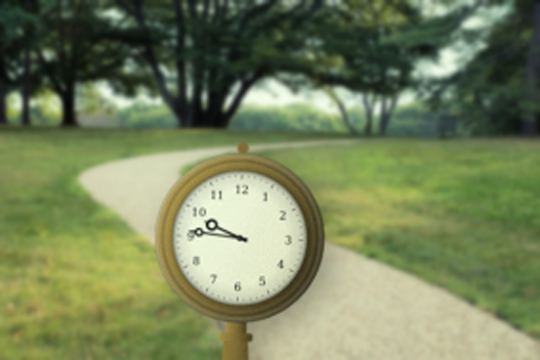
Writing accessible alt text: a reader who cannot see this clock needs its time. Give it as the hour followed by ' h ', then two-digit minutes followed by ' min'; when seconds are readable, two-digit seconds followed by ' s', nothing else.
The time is 9 h 46 min
